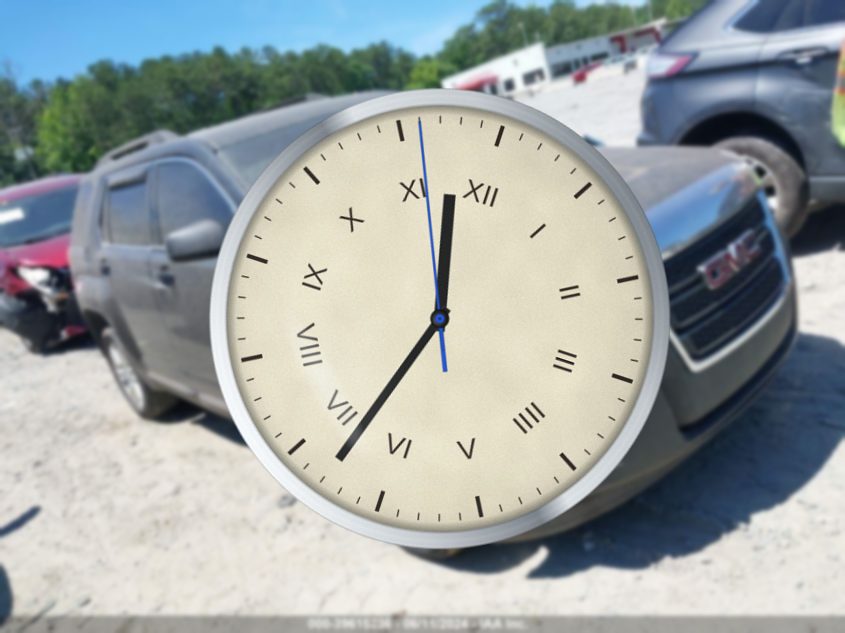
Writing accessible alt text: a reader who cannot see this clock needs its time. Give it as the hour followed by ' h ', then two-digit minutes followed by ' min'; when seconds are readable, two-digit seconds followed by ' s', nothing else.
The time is 11 h 32 min 56 s
